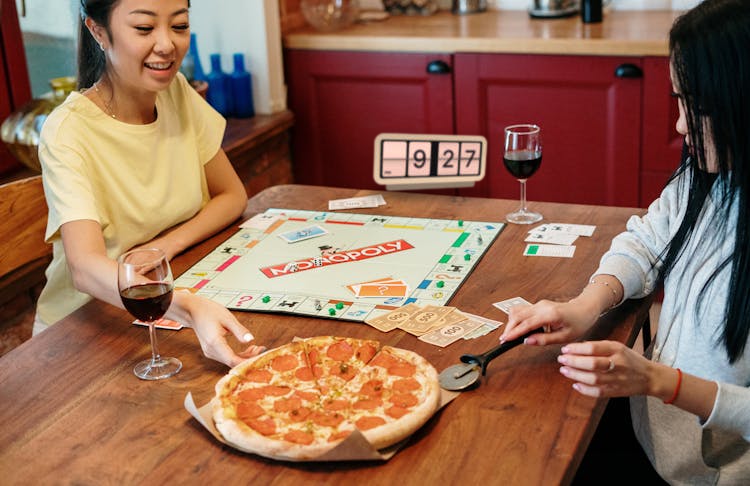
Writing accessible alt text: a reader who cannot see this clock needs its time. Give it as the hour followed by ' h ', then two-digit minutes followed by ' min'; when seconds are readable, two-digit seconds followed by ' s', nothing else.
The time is 9 h 27 min
